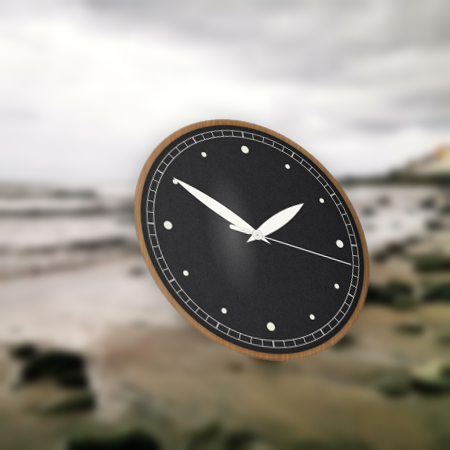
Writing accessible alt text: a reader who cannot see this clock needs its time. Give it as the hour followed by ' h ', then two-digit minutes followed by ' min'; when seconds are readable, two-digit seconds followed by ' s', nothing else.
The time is 1 h 50 min 17 s
